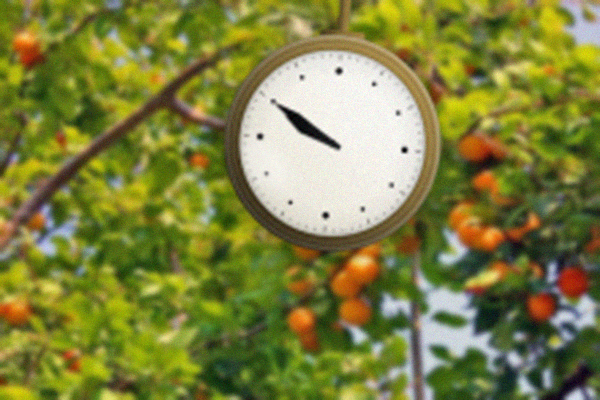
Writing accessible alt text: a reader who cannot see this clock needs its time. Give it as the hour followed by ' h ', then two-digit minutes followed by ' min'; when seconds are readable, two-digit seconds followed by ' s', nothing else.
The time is 9 h 50 min
